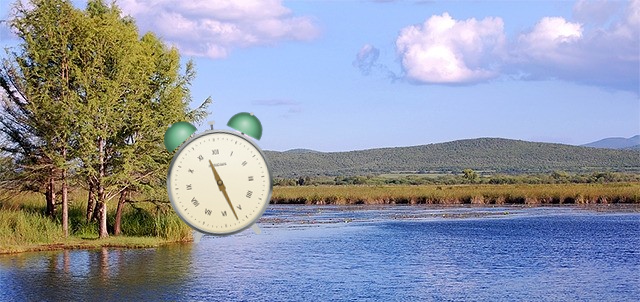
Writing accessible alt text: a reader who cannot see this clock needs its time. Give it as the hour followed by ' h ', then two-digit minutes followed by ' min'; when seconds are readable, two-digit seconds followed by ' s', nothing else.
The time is 11 h 27 min
